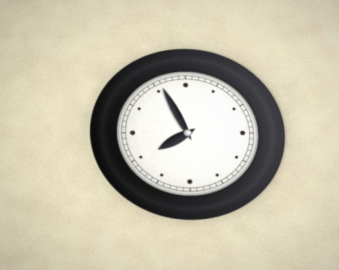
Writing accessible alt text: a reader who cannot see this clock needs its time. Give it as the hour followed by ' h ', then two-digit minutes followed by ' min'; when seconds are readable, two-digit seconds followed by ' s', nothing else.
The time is 7 h 56 min
